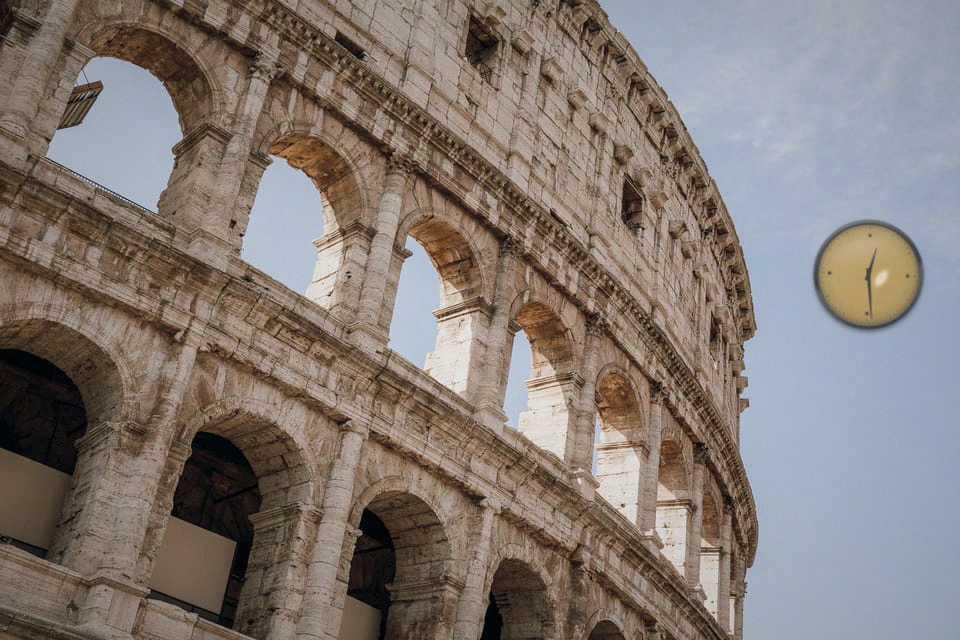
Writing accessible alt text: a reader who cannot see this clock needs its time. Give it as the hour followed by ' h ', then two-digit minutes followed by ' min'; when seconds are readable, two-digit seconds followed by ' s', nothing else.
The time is 12 h 29 min
